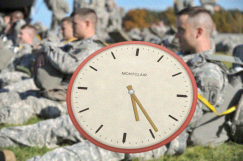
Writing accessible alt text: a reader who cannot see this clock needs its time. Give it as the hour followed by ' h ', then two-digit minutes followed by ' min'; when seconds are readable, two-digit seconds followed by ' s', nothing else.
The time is 5 h 24 min
